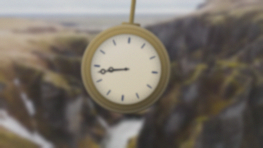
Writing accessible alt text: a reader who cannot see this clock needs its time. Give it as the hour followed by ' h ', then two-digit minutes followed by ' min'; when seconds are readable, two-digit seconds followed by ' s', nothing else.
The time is 8 h 43 min
